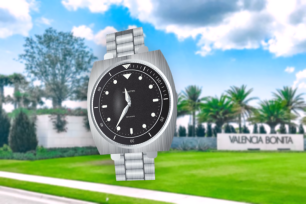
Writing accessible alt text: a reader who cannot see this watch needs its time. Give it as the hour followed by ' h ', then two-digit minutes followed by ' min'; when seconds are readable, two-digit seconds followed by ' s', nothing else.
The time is 11 h 36 min
